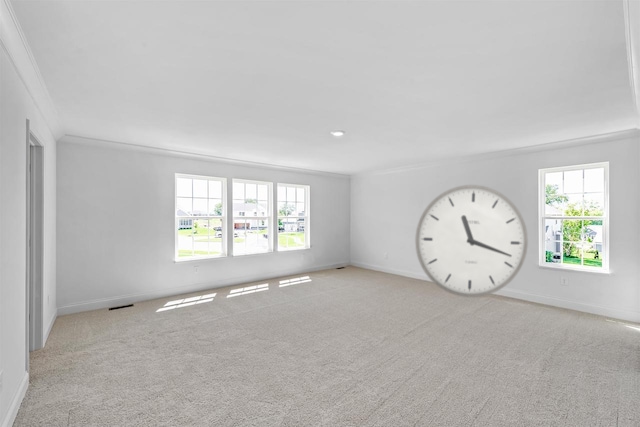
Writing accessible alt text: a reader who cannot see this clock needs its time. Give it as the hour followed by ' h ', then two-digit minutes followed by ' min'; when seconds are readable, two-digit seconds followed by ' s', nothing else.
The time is 11 h 18 min
